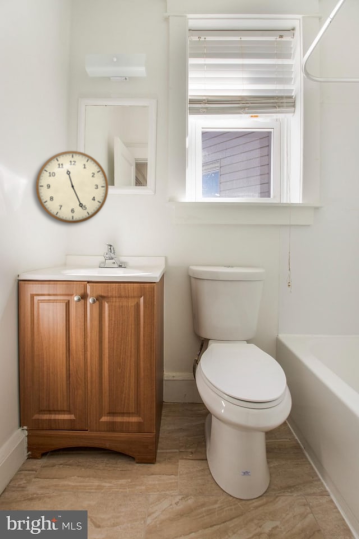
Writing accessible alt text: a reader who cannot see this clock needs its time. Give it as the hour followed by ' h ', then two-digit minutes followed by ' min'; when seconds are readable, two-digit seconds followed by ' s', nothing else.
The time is 11 h 26 min
